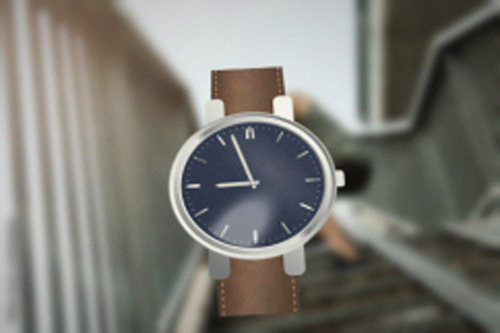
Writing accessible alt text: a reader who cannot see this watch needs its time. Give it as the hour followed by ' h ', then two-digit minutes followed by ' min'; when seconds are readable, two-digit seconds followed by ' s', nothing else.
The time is 8 h 57 min
